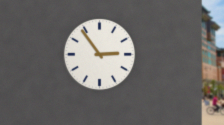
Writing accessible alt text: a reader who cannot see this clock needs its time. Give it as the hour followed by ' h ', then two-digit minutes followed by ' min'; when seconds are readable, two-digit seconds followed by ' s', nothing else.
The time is 2 h 54 min
